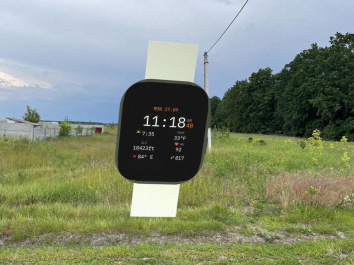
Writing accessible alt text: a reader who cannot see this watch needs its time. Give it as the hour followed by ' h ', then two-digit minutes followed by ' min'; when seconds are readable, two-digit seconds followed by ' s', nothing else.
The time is 11 h 18 min
